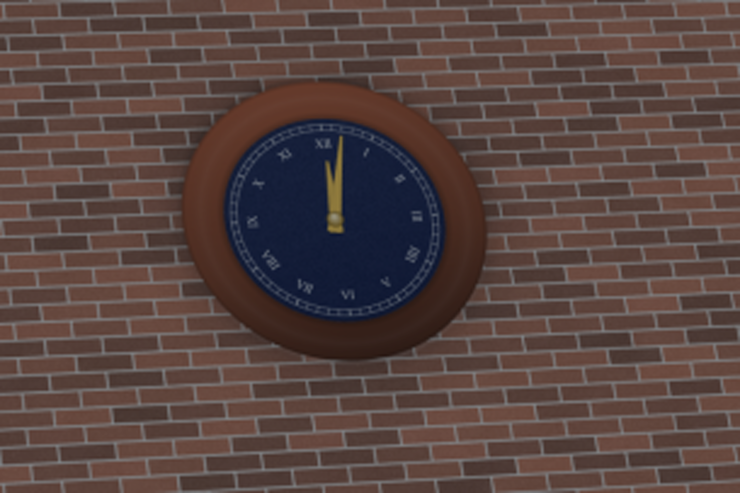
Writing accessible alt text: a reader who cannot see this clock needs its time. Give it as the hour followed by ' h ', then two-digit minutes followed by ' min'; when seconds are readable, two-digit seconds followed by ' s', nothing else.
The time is 12 h 02 min
